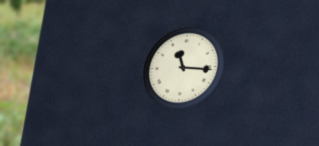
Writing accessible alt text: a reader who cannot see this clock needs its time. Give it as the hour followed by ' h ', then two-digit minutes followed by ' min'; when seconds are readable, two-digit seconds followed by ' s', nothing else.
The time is 11 h 16 min
